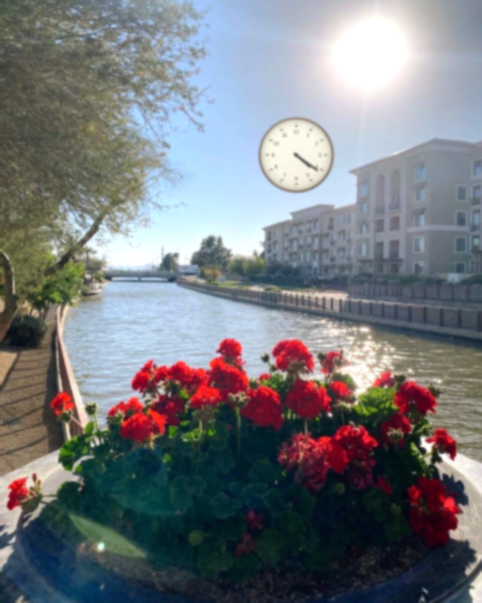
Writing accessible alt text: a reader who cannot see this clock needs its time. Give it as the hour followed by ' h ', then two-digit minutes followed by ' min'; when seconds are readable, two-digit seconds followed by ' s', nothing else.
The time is 4 h 21 min
